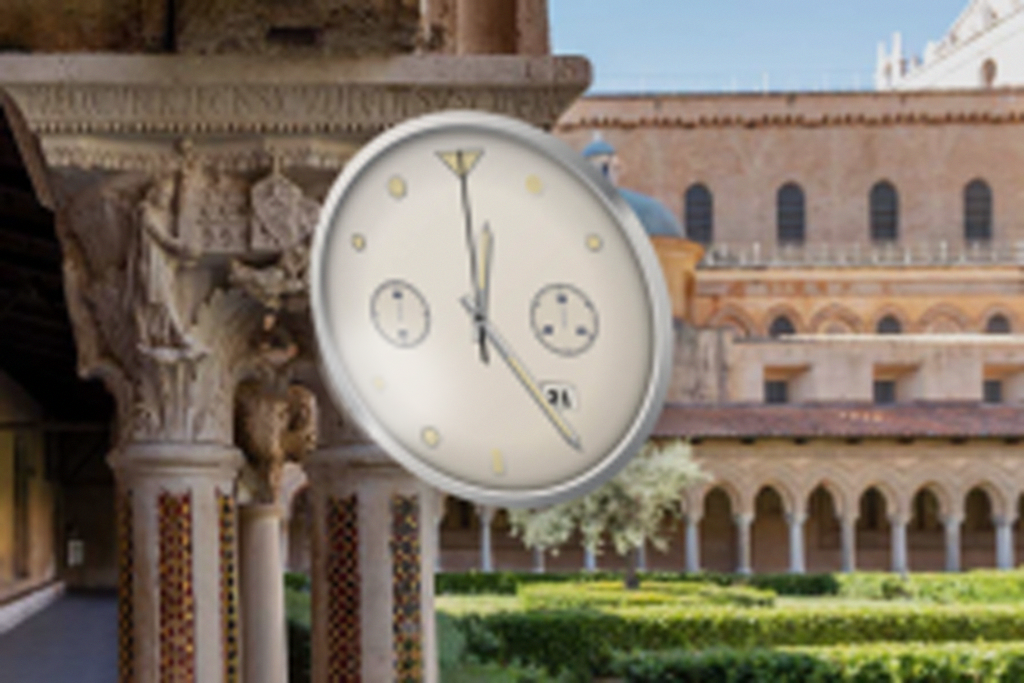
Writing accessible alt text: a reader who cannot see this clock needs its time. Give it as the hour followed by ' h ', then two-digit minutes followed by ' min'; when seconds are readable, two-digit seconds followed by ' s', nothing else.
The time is 12 h 24 min
